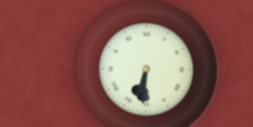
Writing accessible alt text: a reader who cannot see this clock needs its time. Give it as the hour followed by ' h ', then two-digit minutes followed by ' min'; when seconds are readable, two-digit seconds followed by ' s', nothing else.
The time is 6 h 31 min
